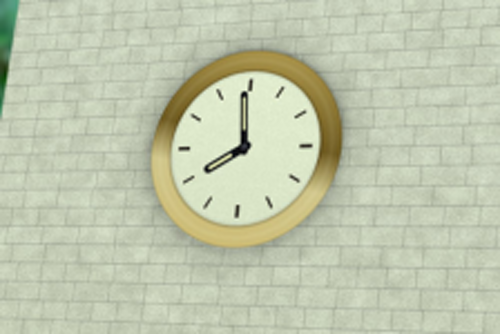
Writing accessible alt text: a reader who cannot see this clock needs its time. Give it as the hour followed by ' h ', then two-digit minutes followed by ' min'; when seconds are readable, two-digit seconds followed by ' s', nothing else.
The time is 7 h 59 min
